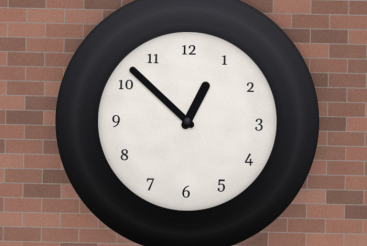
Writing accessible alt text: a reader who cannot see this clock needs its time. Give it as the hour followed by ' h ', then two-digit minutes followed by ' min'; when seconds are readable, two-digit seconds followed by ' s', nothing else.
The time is 12 h 52 min
